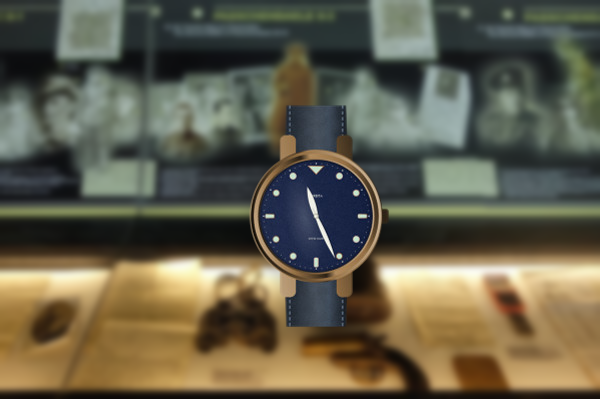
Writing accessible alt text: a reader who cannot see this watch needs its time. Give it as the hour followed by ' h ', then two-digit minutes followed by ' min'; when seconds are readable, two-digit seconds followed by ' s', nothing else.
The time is 11 h 26 min
